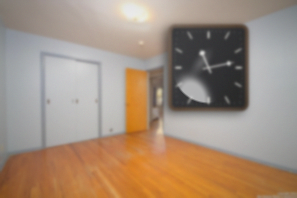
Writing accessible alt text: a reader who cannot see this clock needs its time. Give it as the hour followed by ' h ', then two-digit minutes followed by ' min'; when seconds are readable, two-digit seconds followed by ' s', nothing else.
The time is 11 h 13 min
